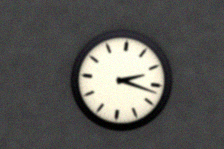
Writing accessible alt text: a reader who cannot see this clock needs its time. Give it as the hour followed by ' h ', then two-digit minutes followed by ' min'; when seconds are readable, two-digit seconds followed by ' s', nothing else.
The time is 2 h 17 min
